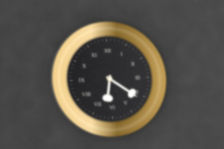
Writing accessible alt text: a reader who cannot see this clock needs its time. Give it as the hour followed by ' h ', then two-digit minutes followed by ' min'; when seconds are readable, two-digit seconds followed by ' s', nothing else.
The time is 6 h 21 min
